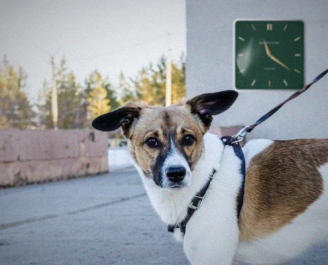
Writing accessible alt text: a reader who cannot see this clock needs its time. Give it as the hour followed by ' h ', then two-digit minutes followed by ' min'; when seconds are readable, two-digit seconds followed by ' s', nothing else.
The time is 11 h 21 min
